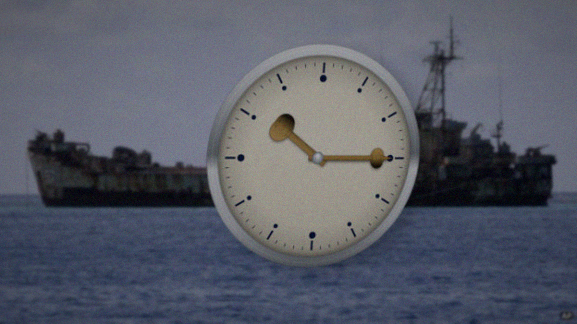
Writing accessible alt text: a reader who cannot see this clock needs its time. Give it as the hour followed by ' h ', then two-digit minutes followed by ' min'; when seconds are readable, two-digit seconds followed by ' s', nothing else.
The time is 10 h 15 min
